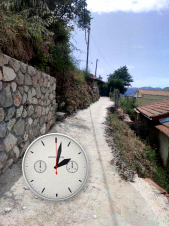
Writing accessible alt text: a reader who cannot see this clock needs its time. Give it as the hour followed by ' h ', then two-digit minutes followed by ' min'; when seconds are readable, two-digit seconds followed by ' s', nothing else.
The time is 2 h 02 min
